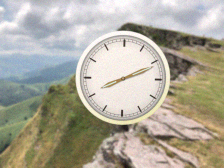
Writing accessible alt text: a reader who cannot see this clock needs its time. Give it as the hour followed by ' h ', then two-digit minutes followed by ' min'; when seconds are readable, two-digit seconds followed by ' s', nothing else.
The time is 8 h 11 min
